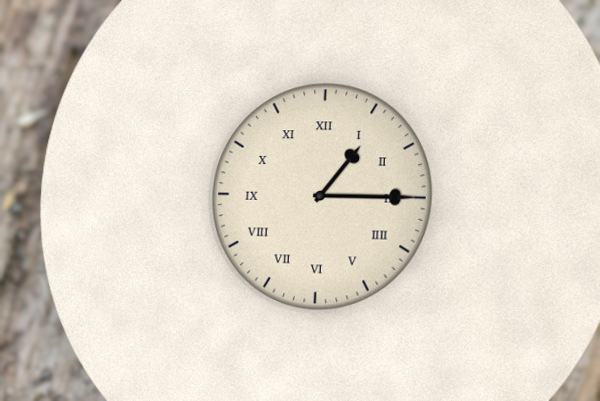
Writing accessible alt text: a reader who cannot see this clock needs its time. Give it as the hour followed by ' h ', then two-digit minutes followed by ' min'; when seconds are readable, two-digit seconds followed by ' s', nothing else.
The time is 1 h 15 min
